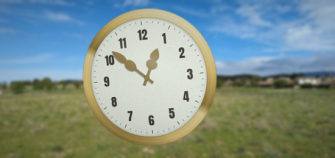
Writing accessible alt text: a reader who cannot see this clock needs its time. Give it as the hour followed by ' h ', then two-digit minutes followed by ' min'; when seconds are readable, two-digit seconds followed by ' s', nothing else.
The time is 12 h 52 min
